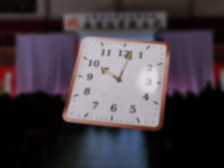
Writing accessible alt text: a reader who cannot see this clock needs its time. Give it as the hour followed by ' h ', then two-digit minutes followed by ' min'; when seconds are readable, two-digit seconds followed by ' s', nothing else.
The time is 10 h 02 min
